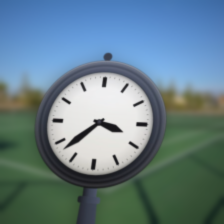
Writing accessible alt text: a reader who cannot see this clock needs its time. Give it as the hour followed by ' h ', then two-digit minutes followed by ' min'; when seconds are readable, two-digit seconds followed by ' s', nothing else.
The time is 3 h 38 min
